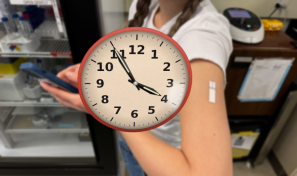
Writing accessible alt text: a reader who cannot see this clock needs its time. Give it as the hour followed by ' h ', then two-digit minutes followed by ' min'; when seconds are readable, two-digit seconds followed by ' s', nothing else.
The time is 3 h 55 min
